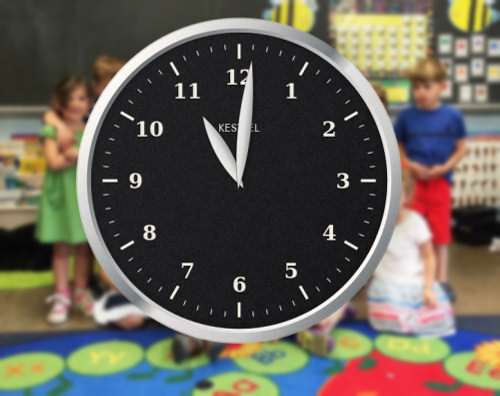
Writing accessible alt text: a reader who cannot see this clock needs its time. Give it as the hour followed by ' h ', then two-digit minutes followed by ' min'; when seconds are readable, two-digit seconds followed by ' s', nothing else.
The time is 11 h 01 min
